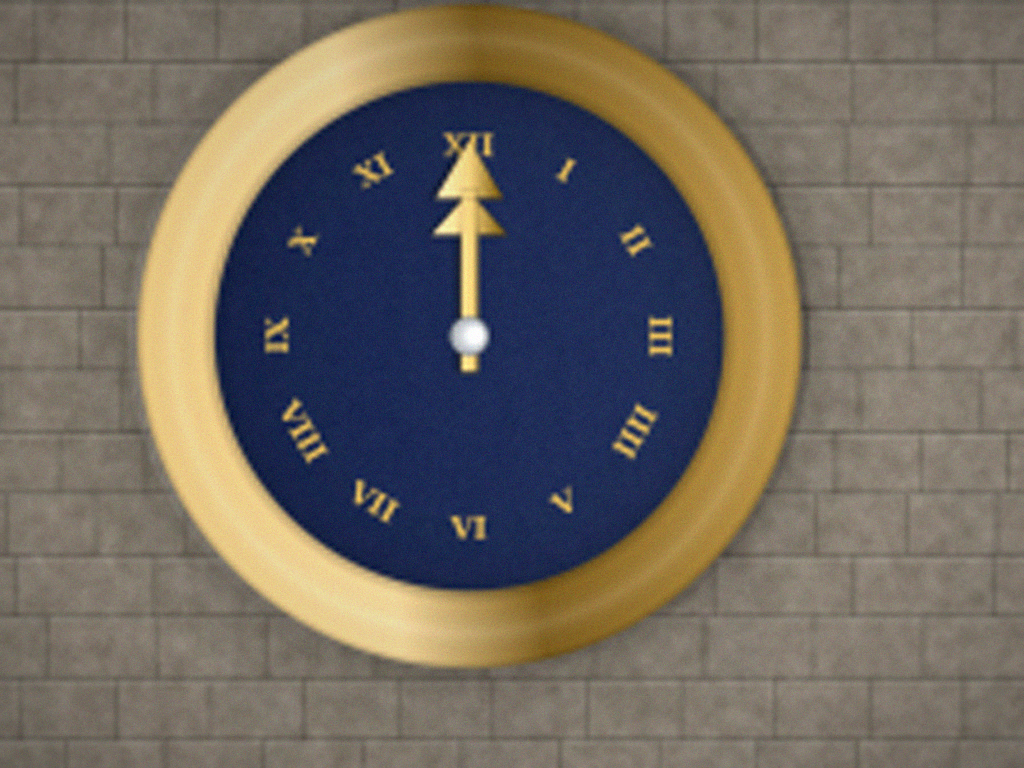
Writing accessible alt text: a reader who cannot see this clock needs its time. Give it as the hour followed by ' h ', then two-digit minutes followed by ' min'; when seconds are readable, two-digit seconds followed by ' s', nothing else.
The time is 12 h 00 min
